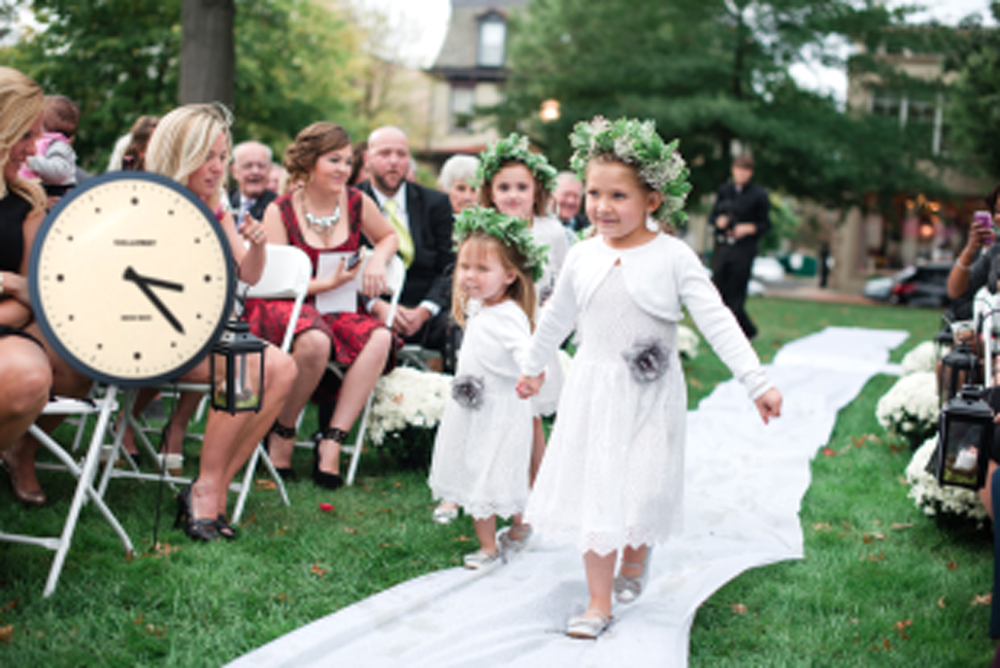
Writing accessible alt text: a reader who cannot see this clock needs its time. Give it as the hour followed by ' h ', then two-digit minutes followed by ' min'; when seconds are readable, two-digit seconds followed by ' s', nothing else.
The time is 3 h 23 min
